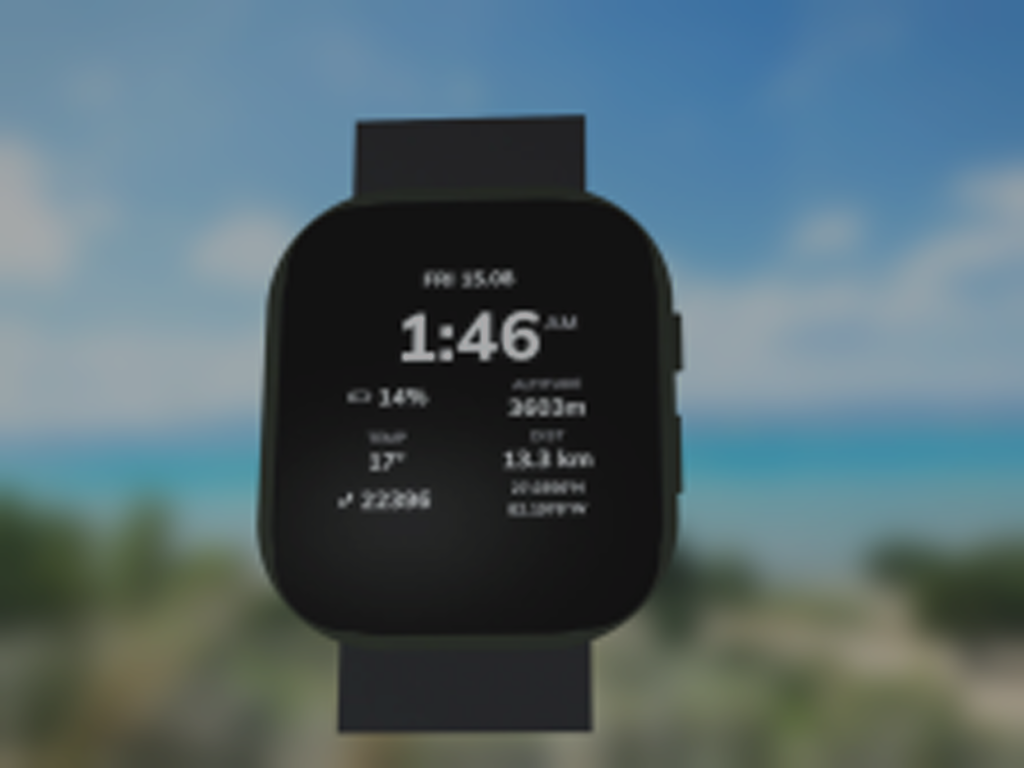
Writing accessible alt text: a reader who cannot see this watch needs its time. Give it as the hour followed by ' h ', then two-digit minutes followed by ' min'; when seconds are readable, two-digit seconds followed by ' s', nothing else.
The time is 1 h 46 min
